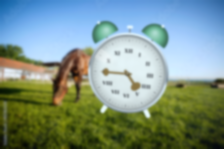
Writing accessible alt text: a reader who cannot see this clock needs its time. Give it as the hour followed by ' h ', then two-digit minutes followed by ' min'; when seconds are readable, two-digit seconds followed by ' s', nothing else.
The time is 4 h 45 min
